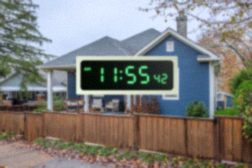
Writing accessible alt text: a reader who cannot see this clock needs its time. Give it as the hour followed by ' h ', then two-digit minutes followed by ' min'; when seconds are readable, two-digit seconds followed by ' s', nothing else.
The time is 11 h 55 min
